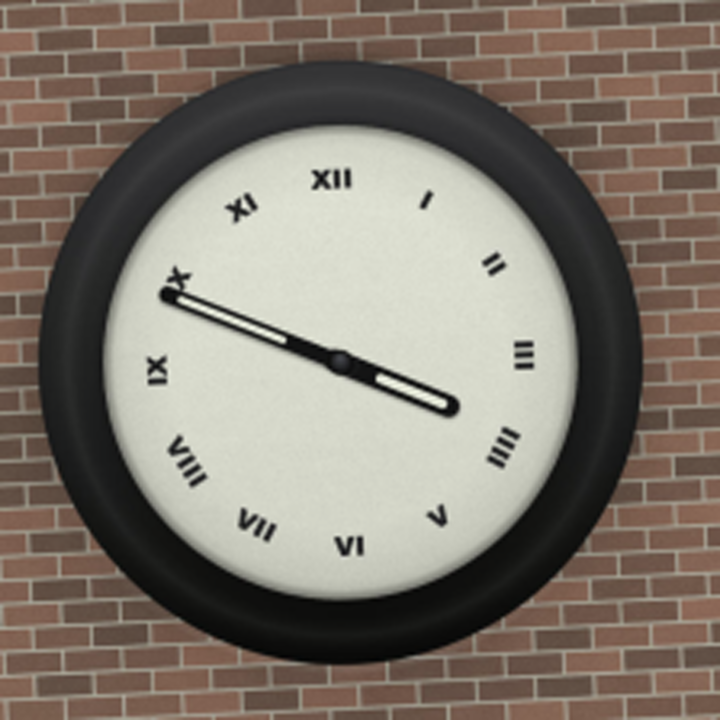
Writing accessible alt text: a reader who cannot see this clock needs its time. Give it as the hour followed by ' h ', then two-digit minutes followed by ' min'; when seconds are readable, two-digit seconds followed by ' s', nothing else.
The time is 3 h 49 min
